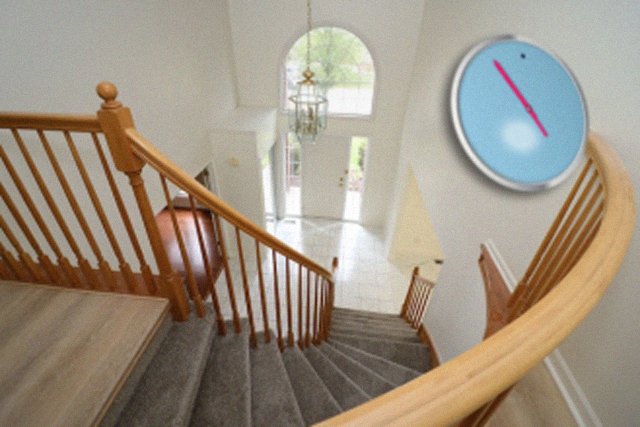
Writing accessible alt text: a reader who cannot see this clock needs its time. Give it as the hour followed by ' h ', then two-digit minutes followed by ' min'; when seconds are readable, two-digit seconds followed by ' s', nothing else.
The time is 4 h 54 min
